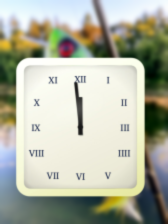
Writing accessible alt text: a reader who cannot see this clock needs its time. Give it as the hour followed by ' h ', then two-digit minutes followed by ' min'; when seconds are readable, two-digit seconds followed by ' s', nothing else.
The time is 11 h 59 min
